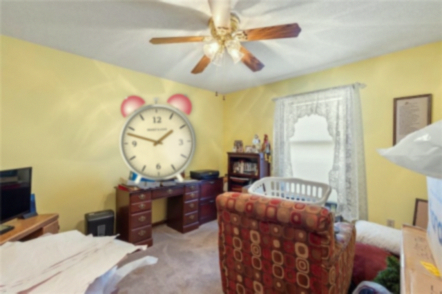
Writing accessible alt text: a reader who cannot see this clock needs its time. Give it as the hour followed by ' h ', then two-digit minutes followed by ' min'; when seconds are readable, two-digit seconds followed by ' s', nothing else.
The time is 1 h 48 min
